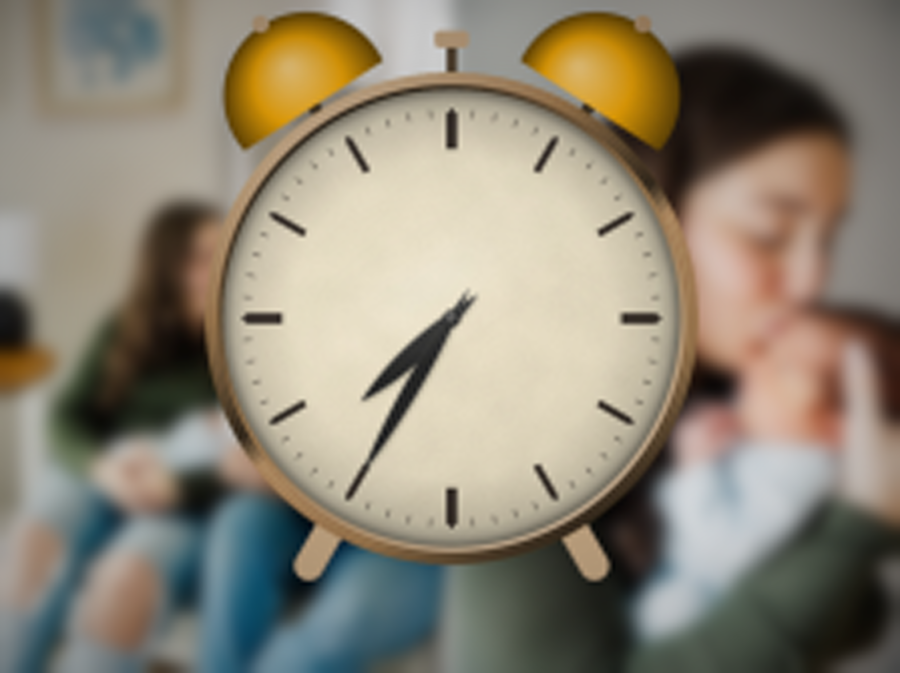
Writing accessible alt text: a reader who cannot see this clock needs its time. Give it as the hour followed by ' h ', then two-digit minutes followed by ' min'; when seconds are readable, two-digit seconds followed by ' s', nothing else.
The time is 7 h 35 min
